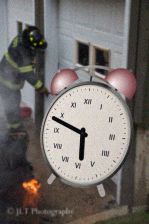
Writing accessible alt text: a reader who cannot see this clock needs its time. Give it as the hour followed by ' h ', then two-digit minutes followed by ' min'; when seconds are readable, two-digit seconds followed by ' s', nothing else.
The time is 5 h 48 min
